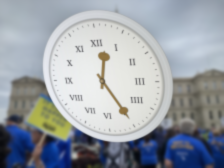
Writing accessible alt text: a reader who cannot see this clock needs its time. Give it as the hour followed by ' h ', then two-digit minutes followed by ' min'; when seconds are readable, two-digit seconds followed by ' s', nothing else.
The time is 12 h 25 min
